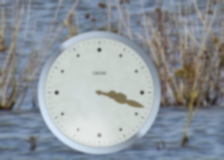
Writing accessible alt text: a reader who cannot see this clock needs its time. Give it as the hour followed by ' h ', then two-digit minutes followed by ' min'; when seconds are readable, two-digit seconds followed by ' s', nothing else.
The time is 3 h 18 min
